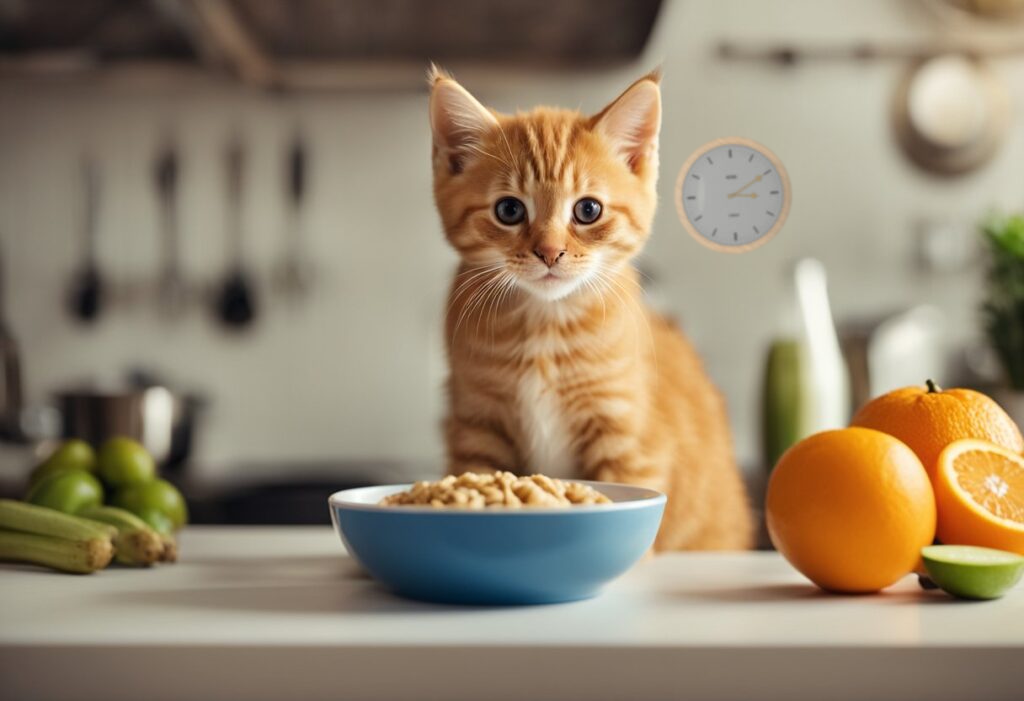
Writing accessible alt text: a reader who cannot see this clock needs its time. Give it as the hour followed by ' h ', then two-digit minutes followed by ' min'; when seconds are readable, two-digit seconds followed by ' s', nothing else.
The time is 3 h 10 min
